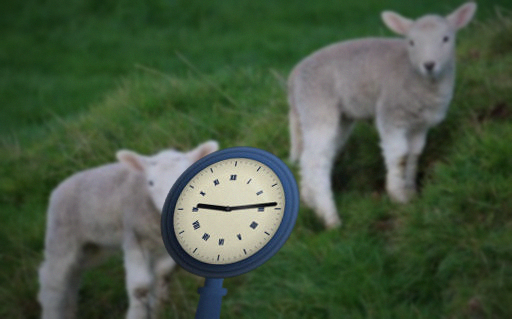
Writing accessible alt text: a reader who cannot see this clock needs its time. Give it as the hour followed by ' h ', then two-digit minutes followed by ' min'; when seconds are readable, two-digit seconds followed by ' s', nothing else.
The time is 9 h 14 min
